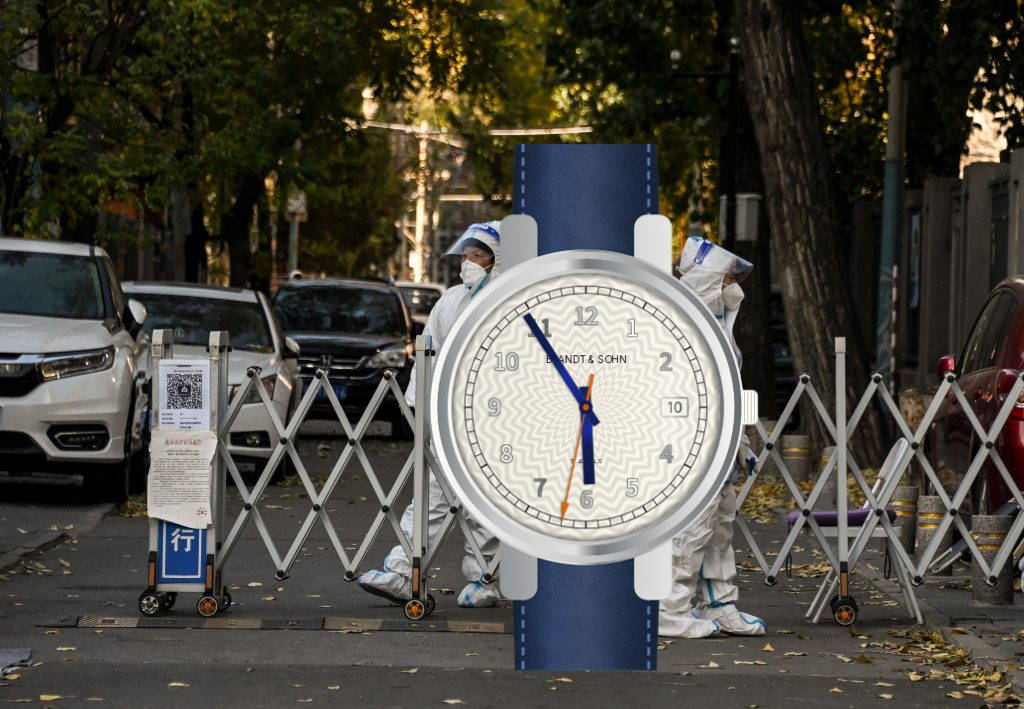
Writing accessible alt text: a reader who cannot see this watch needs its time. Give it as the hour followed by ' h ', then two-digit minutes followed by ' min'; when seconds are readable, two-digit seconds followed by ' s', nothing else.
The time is 5 h 54 min 32 s
